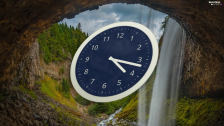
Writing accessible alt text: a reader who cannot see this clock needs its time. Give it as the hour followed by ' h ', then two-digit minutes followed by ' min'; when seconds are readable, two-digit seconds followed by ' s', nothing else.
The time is 4 h 17 min
